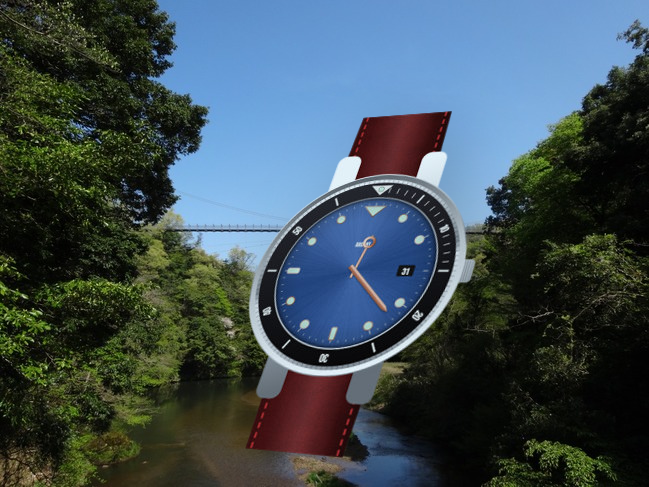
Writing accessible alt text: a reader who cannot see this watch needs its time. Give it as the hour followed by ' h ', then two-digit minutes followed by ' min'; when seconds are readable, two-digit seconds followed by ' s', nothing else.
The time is 12 h 22 min
